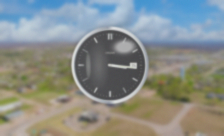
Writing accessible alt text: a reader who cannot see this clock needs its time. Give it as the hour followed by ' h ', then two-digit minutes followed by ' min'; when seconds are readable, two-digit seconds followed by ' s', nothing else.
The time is 3 h 16 min
